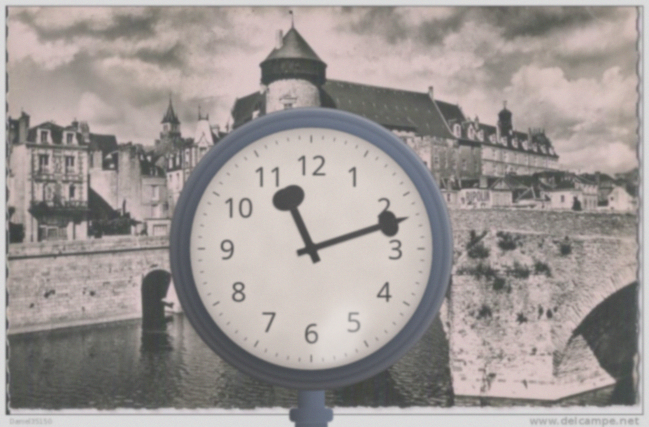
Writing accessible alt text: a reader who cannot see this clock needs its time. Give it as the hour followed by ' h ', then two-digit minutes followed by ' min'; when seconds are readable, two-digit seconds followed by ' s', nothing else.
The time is 11 h 12 min
